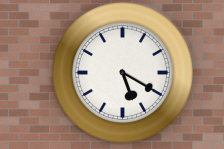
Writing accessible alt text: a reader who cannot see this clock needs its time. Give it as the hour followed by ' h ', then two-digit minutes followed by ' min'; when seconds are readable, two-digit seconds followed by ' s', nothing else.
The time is 5 h 20 min
